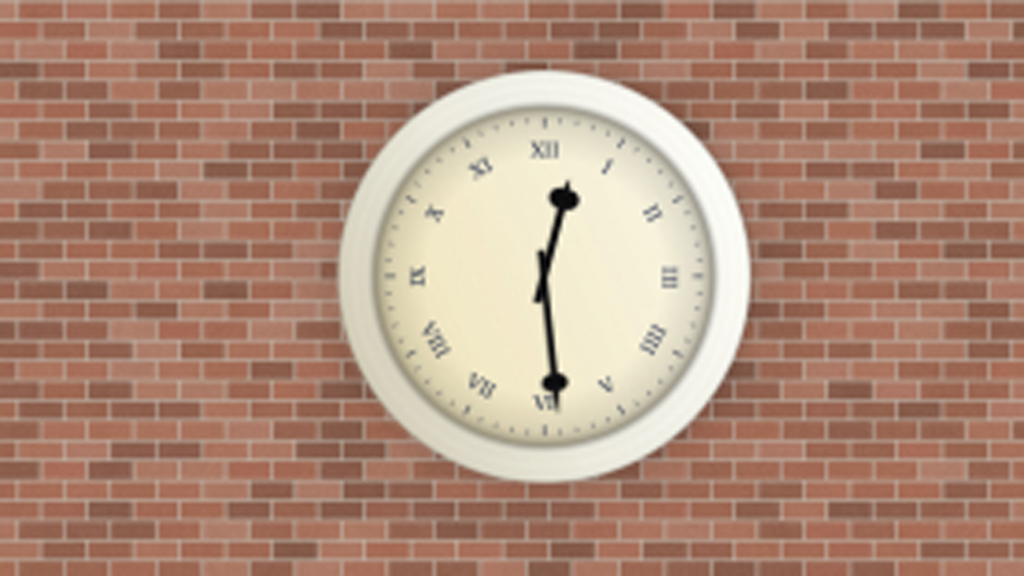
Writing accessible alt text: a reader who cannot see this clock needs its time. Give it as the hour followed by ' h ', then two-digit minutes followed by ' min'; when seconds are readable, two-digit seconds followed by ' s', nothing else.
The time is 12 h 29 min
